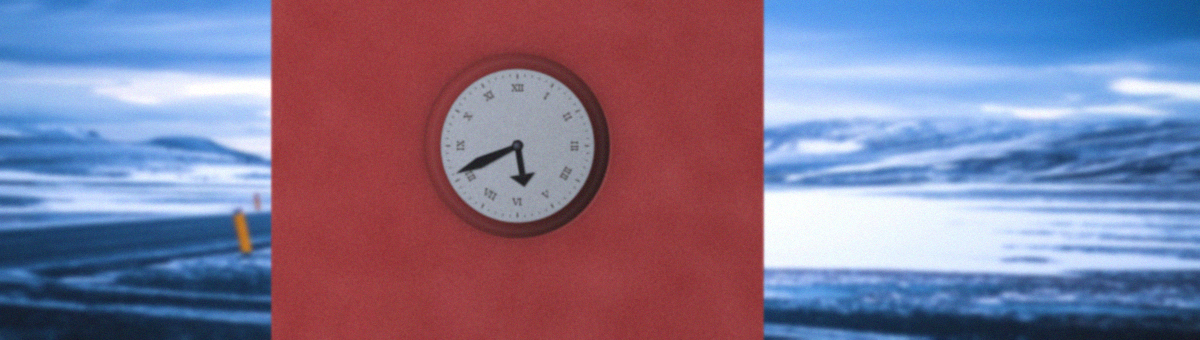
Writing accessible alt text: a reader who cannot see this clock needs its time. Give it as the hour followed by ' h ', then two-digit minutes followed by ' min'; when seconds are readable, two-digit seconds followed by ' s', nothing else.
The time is 5 h 41 min
